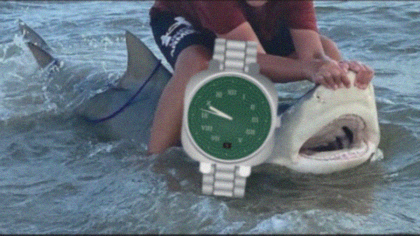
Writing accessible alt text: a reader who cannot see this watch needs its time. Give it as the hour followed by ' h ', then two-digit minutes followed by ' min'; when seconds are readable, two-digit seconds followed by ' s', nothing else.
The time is 9 h 47 min
